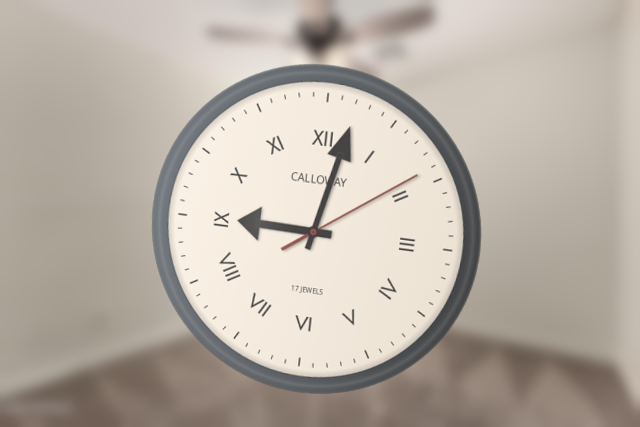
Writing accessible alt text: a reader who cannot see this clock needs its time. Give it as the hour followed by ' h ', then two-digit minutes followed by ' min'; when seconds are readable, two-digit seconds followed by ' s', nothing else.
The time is 9 h 02 min 09 s
